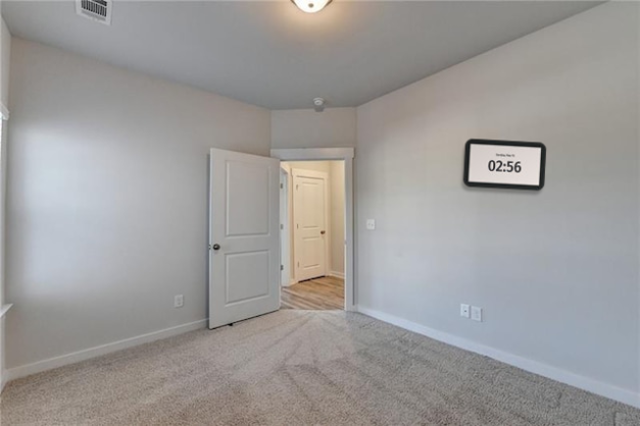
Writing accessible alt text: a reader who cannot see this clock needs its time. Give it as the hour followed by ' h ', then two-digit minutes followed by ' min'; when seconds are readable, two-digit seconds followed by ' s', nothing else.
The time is 2 h 56 min
